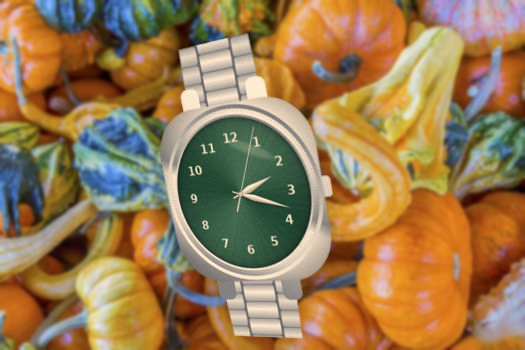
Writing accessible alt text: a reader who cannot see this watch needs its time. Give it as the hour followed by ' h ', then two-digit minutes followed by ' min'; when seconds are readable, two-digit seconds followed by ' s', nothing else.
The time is 2 h 18 min 04 s
